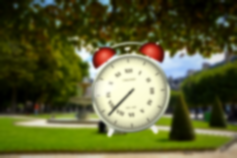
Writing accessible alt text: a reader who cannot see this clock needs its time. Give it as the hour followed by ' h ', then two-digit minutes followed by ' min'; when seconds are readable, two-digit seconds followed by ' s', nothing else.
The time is 7 h 38 min
